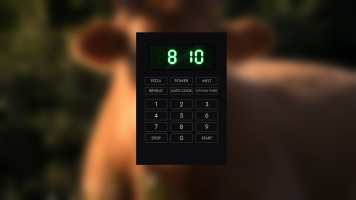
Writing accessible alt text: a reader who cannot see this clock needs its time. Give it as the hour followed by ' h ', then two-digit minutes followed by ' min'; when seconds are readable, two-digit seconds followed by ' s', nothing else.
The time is 8 h 10 min
